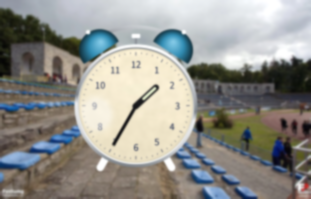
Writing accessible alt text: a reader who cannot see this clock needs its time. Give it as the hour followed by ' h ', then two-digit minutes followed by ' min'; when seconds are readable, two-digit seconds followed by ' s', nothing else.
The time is 1 h 35 min
